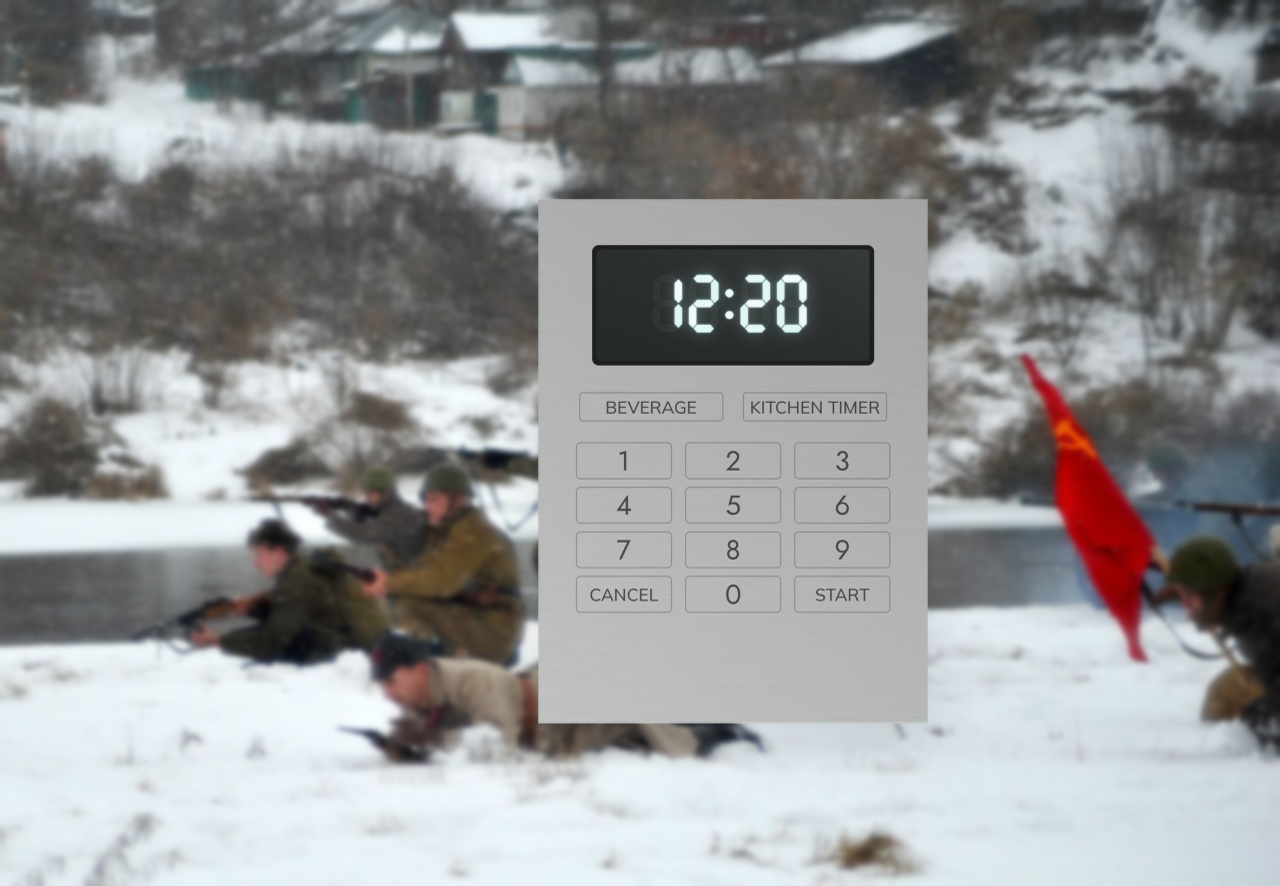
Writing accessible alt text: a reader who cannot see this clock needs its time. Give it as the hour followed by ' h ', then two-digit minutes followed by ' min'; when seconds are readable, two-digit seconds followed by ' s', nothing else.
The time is 12 h 20 min
